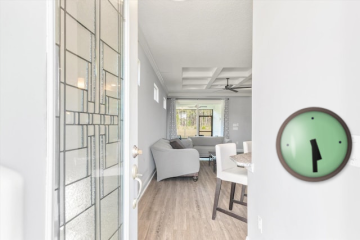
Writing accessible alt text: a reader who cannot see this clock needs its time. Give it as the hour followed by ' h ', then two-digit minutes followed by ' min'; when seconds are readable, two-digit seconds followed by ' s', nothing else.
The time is 5 h 30 min
